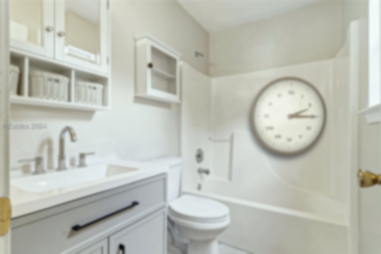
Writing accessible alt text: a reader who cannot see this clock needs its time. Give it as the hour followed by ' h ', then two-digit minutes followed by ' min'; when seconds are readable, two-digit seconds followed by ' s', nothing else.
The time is 2 h 15 min
